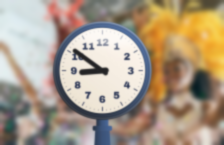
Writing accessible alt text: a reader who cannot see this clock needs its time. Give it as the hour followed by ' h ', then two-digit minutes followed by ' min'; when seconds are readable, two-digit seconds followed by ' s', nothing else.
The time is 8 h 51 min
